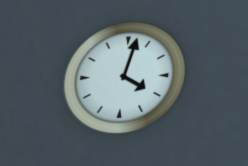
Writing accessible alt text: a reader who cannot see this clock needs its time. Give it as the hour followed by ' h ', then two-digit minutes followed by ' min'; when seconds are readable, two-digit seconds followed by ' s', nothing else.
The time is 4 h 02 min
